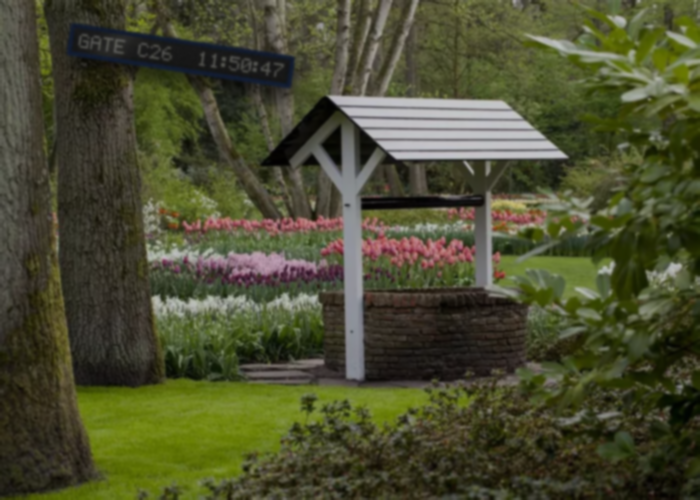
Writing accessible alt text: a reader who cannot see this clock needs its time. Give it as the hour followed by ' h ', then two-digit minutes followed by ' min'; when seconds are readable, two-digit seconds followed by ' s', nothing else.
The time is 11 h 50 min 47 s
